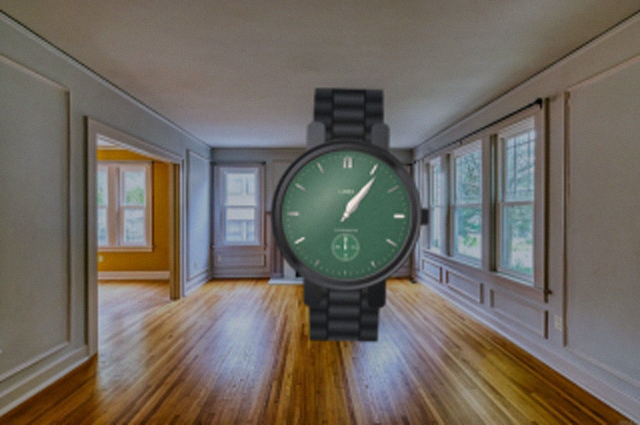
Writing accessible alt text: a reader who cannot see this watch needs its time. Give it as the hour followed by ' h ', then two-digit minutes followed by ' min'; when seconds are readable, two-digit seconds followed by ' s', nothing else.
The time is 1 h 06 min
